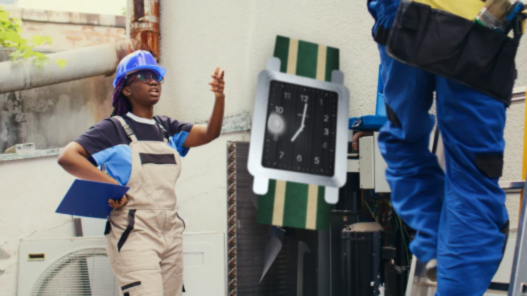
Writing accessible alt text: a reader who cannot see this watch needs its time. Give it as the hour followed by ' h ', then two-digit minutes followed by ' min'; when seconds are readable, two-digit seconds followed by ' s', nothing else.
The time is 7 h 01 min
